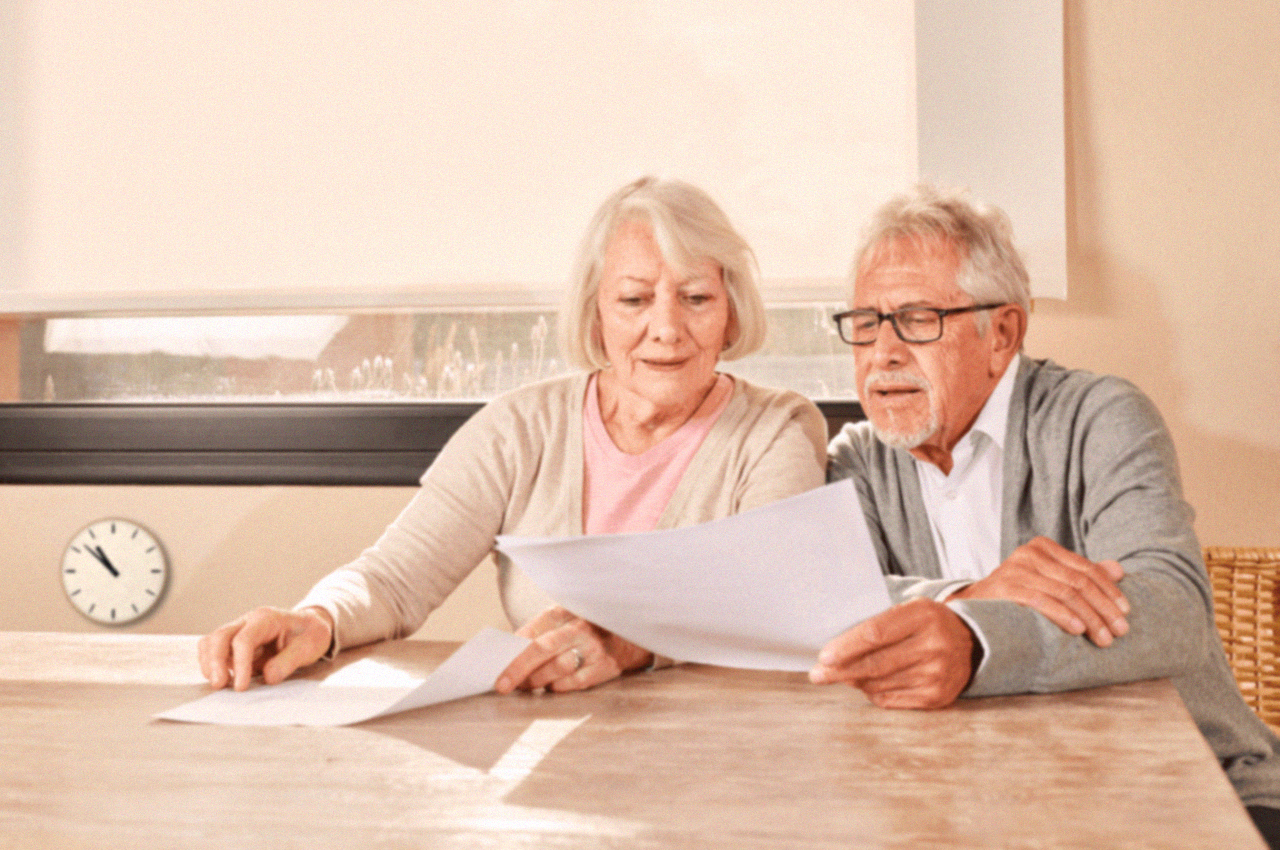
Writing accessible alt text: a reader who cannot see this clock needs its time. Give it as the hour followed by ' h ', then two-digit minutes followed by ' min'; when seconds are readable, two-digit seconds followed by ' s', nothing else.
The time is 10 h 52 min
